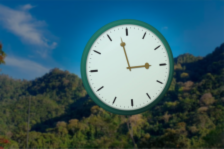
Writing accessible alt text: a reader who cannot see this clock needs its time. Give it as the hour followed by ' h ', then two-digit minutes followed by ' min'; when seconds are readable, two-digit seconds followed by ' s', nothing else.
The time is 2 h 58 min
